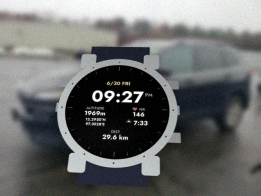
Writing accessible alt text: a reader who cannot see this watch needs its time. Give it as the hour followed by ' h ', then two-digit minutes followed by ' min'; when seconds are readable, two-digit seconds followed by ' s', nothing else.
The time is 9 h 27 min
